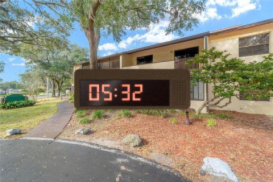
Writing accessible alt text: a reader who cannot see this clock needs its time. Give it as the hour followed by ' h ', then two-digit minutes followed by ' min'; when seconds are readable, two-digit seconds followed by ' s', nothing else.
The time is 5 h 32 min
